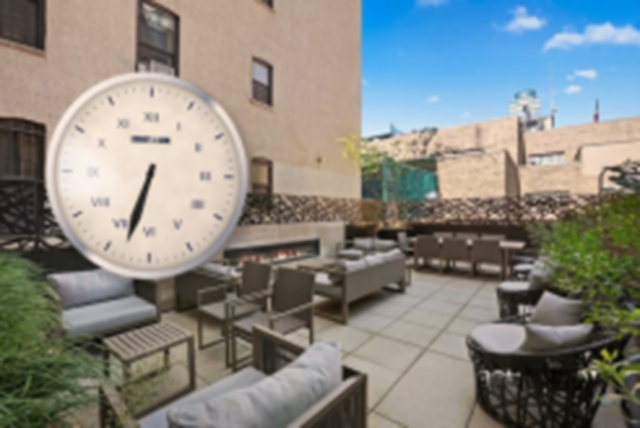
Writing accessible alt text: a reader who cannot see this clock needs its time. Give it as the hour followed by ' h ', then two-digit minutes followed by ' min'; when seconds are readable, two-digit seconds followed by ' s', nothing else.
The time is 6 h 33 min
